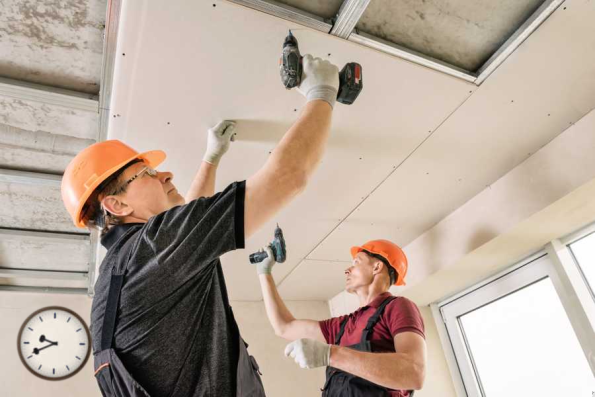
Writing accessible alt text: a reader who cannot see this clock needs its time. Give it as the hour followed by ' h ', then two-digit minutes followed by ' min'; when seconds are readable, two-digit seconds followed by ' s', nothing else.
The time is 9 h 41 min
